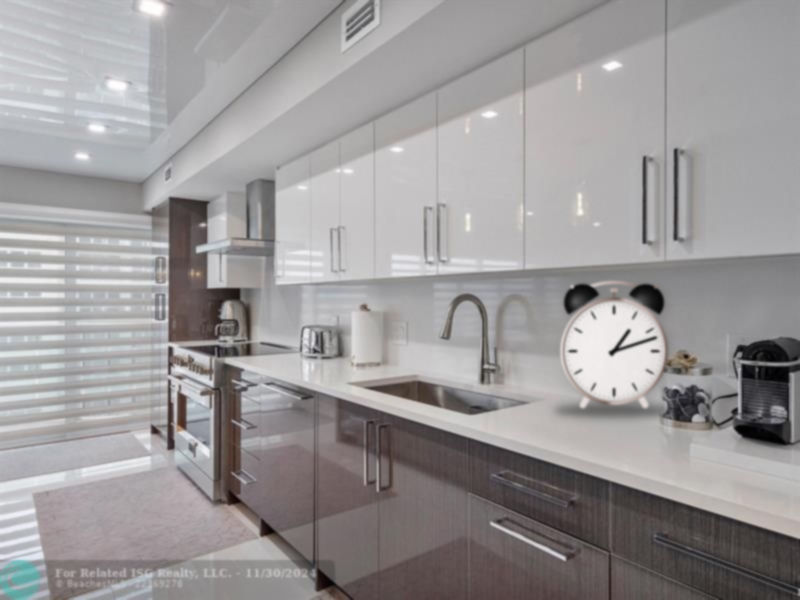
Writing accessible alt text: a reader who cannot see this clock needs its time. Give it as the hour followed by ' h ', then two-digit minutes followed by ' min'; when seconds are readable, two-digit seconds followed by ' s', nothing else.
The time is 1 h 12 min
